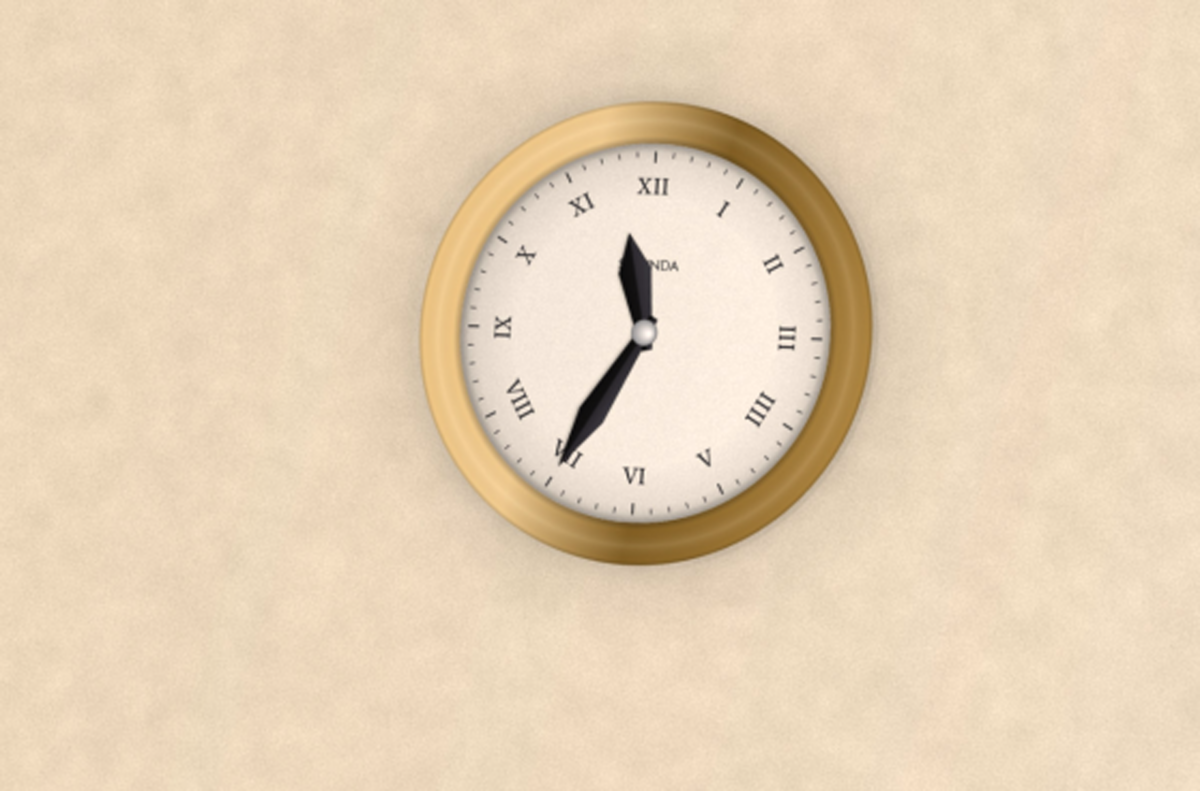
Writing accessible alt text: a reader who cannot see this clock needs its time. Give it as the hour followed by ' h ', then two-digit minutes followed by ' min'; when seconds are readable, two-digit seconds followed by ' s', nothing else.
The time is 11 h 35 min
